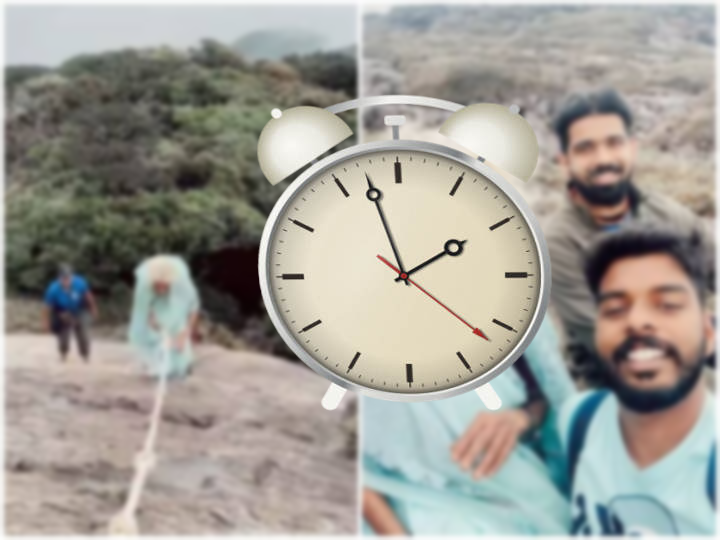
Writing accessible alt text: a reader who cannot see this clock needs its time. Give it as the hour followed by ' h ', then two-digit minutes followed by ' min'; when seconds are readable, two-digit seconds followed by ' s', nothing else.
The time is 1 h 57 min 22 s
